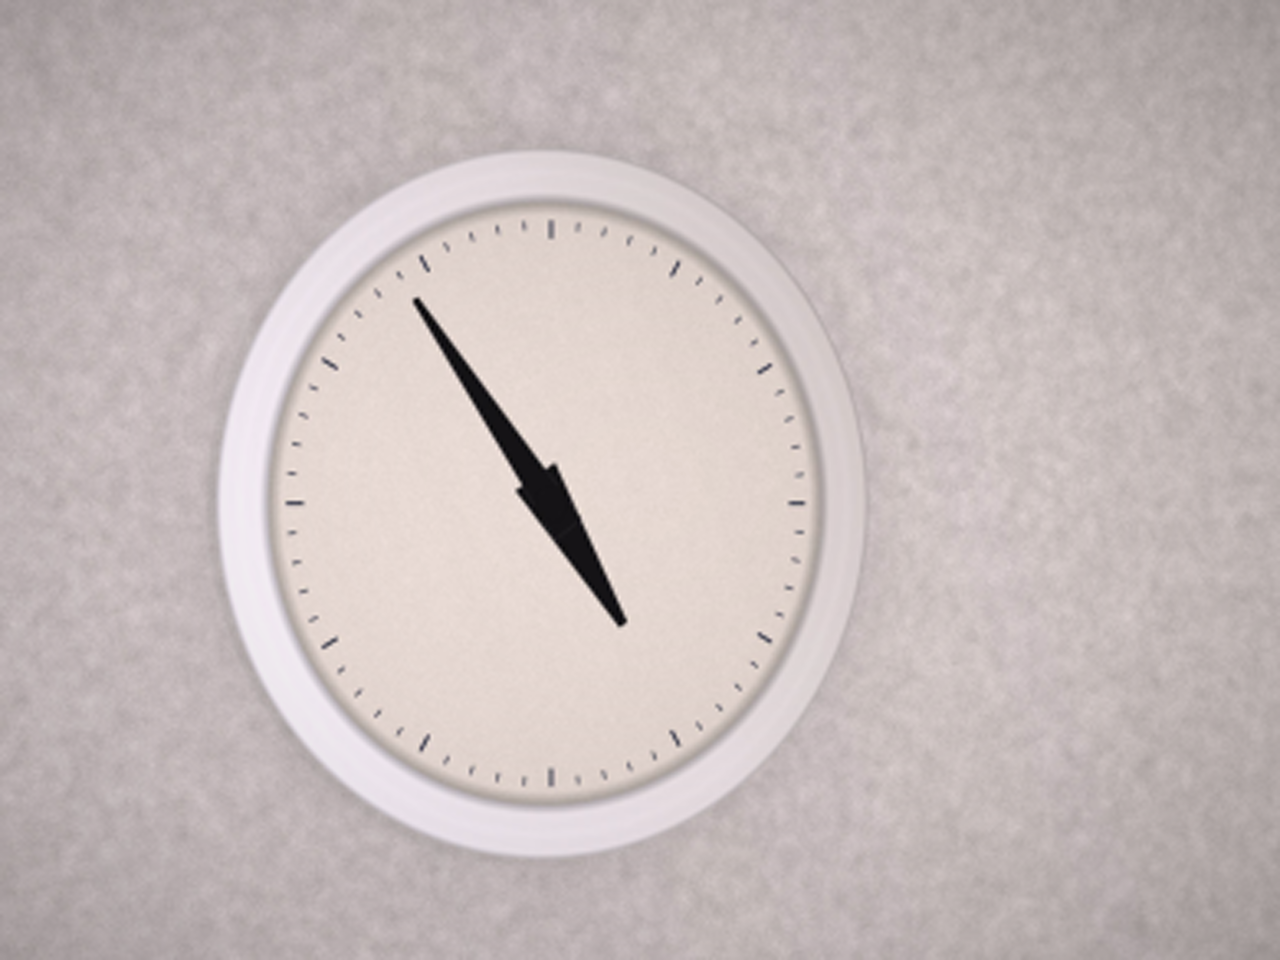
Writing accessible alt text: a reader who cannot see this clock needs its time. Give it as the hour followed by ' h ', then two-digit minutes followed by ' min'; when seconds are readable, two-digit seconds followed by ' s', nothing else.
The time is 4 h 54 min
